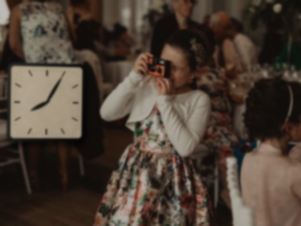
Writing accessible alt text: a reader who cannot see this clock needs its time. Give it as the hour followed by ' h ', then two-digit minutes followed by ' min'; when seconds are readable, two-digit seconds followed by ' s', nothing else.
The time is 8 h 05 min
